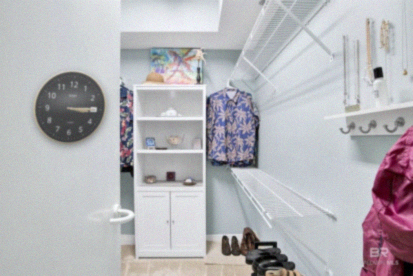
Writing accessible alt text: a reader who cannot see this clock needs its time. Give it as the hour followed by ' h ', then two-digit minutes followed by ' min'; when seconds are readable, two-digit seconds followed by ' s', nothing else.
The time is 3 h 15 min
